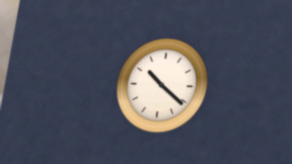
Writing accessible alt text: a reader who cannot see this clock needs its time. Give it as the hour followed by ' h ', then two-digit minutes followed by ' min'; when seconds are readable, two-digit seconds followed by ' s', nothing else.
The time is 10 h 21 min
